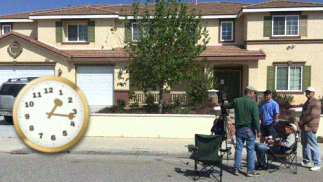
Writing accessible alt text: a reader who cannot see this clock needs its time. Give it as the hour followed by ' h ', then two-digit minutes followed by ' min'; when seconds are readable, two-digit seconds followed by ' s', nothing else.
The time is 1 h 17 min
